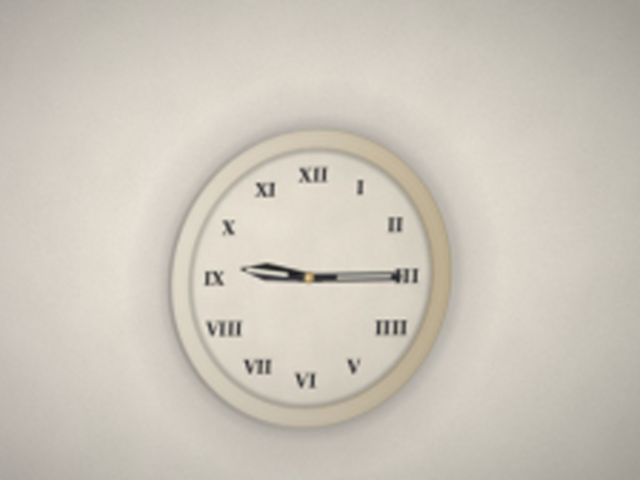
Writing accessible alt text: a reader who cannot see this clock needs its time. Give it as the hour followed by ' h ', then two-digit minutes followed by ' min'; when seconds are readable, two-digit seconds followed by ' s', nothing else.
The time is 9 h 15 min
